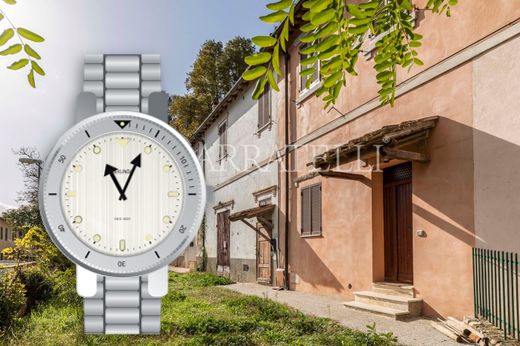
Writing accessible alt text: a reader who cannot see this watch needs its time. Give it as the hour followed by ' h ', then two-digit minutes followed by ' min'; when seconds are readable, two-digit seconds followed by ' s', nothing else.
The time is 11 h 04 min
